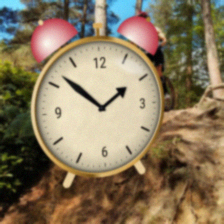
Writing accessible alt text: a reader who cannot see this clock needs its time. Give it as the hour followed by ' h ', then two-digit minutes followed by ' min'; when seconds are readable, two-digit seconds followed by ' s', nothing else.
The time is 1 h 52 min
